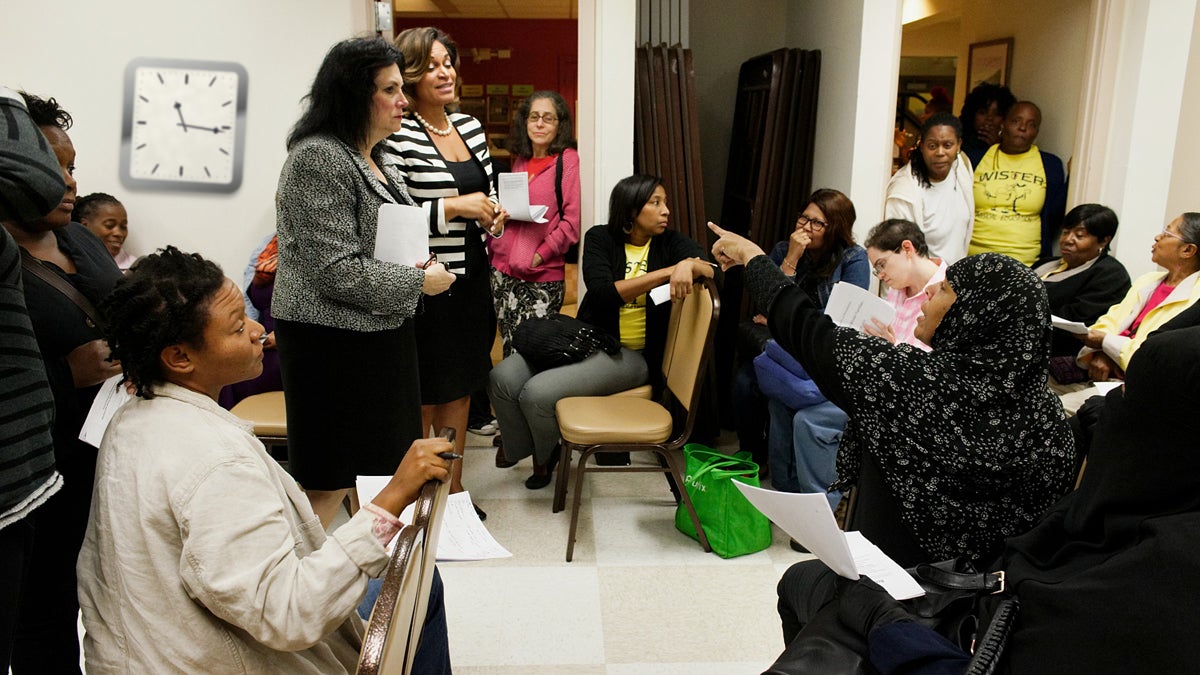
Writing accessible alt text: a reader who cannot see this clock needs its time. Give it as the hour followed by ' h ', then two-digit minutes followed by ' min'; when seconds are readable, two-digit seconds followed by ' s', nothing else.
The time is 11 h 16 min
